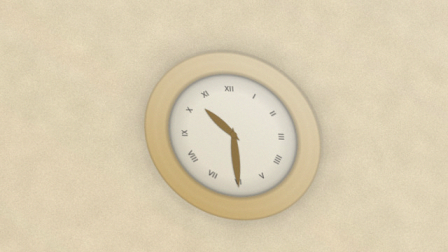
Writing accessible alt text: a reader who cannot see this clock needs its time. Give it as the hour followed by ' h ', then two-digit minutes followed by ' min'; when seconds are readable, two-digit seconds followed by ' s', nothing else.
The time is 10 h 30 min
